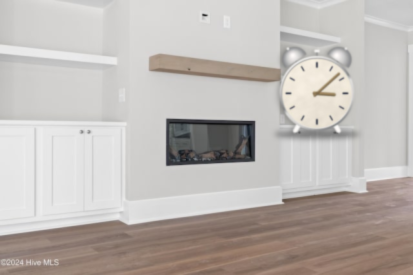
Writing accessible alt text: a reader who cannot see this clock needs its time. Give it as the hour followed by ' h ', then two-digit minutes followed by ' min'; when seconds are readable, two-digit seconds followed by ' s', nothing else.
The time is 3 h 08 min
